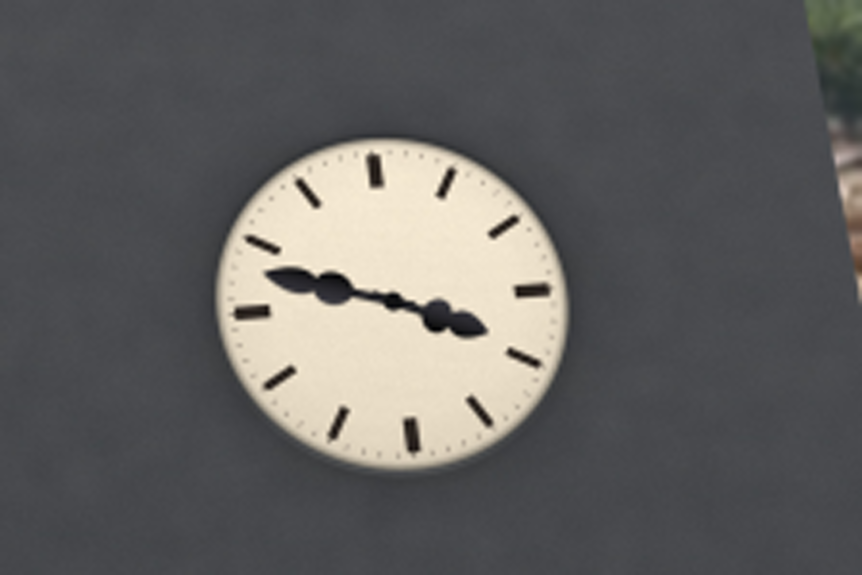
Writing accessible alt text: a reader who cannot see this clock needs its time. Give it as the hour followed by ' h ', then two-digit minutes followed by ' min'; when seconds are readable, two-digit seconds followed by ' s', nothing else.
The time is 3 h 48 min
